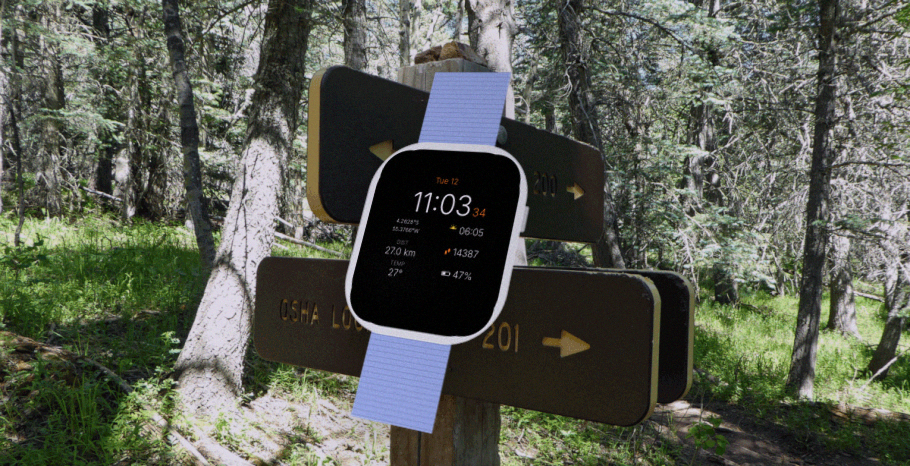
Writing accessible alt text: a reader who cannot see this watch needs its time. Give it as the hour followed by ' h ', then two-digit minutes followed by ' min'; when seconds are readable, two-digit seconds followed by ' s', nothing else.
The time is 11 h 03 min 34 s
